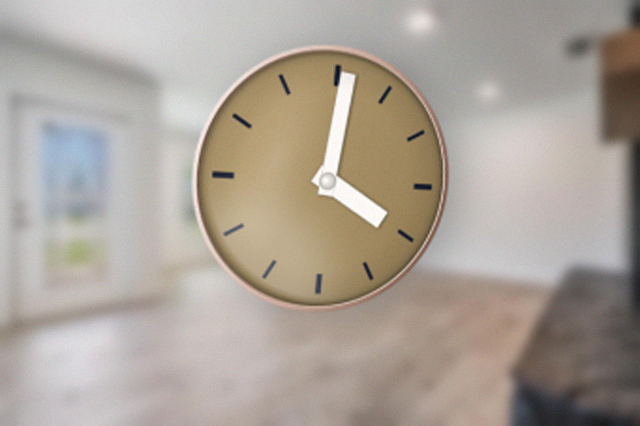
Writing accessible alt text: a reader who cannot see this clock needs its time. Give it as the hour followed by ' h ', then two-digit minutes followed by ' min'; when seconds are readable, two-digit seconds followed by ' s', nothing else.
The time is 4 h 01 min
